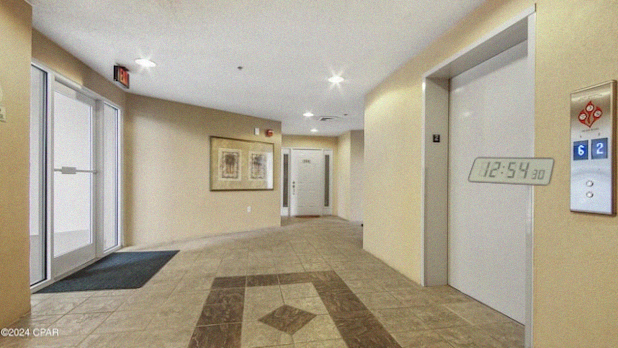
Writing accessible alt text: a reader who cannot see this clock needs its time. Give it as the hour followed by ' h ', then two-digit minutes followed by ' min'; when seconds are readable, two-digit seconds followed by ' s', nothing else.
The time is 12 h 54 min 30 s
